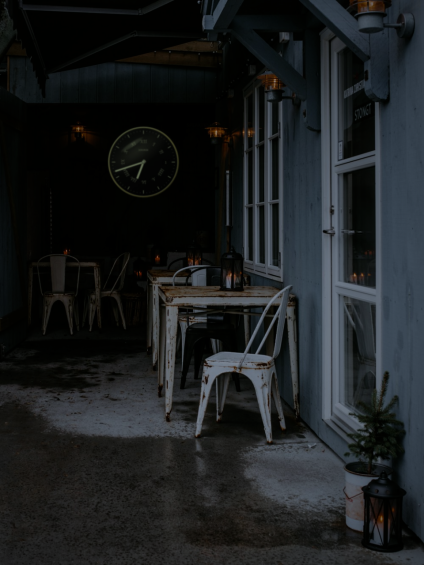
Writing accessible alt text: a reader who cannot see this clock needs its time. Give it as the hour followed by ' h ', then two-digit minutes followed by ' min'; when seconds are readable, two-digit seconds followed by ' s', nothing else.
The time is 6 h 42 min
